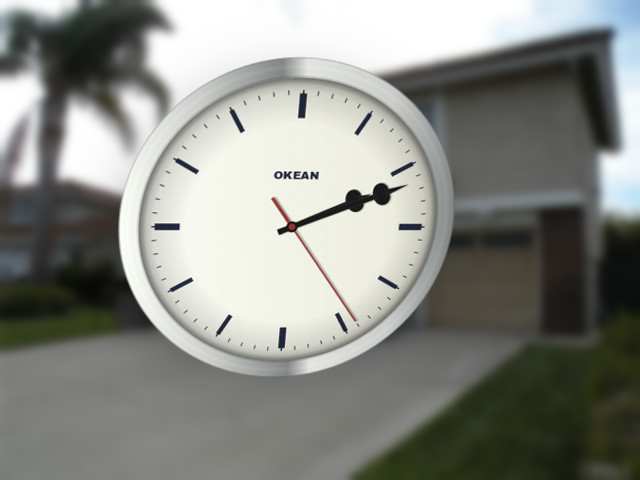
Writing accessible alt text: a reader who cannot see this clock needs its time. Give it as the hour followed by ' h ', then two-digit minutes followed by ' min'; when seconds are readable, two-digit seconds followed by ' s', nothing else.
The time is 2 h 11 min 24 s
